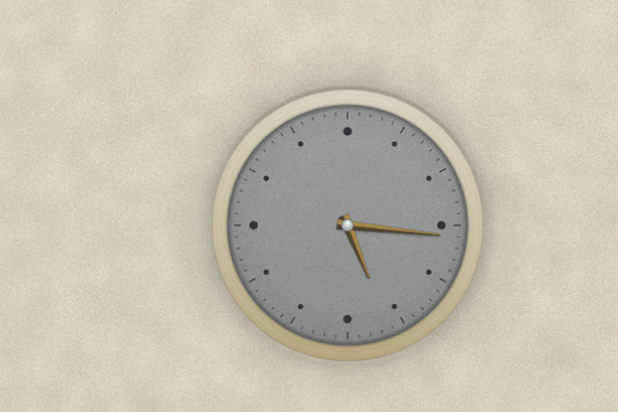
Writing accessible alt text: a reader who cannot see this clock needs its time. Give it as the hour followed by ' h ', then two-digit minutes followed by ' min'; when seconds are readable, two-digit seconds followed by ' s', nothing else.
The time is 5 h 16 min
